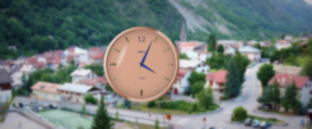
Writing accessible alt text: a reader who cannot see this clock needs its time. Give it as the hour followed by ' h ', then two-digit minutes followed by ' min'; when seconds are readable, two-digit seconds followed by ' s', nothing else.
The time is 4 h 04 min
